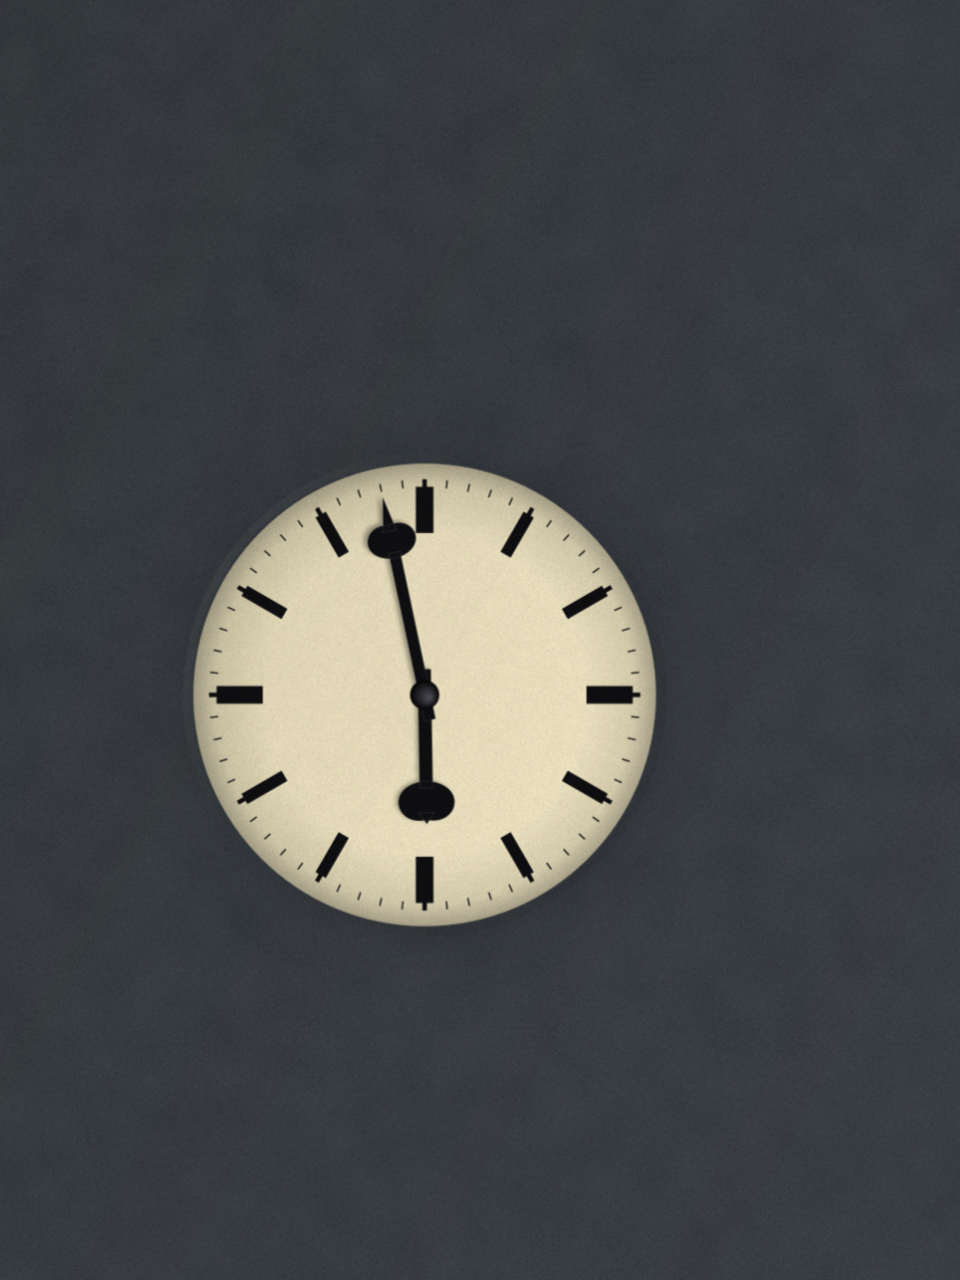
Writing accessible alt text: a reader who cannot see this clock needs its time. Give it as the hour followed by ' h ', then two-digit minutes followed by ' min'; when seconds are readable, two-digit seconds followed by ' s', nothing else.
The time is 5 h 58 min
